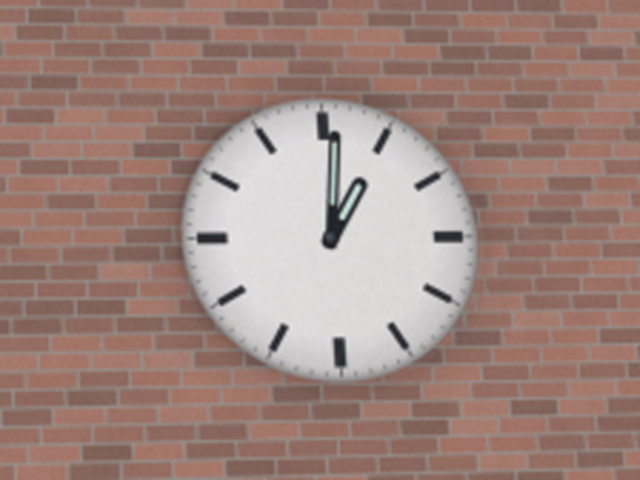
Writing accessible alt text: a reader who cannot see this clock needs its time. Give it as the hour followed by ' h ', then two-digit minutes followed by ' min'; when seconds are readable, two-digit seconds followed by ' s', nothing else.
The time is 1 h 01 min
